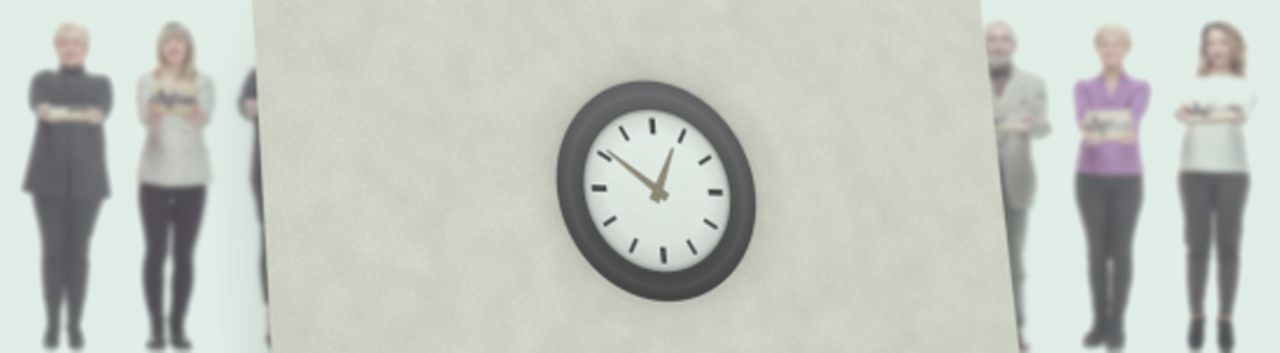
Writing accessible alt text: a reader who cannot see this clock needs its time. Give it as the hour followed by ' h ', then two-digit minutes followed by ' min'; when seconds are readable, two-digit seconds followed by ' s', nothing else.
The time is 12 h 51 min
